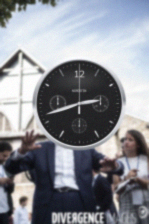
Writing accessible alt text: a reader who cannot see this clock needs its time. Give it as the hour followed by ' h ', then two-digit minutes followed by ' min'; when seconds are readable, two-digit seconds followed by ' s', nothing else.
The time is 2 h 42 min
